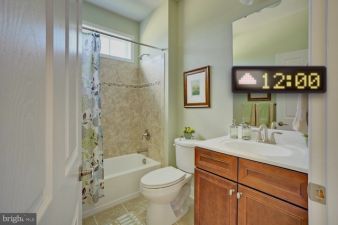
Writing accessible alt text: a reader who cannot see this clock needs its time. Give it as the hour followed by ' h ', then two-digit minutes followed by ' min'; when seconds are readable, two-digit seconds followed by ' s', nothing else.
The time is 12 h 00 min
